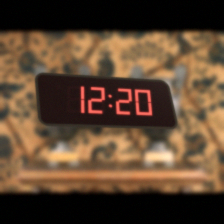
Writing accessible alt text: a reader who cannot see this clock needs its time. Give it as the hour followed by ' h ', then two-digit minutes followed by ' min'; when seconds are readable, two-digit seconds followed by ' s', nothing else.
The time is 12 h 20 min
